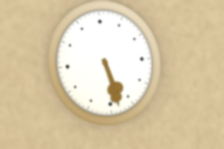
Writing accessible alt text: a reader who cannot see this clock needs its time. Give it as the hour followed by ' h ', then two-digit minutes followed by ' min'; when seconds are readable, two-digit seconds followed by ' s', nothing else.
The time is 5 h 28 min
